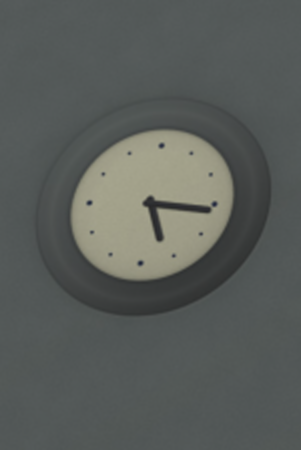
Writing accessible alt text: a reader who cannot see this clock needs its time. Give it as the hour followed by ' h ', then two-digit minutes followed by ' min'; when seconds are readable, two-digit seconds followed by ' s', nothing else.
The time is 5 h 16 min
